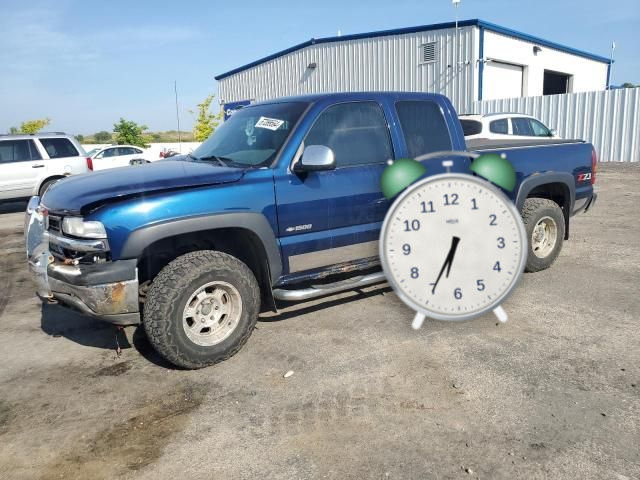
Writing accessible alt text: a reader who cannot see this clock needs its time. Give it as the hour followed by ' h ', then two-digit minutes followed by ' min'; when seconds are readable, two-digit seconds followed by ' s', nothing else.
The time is 6 h 35 min
